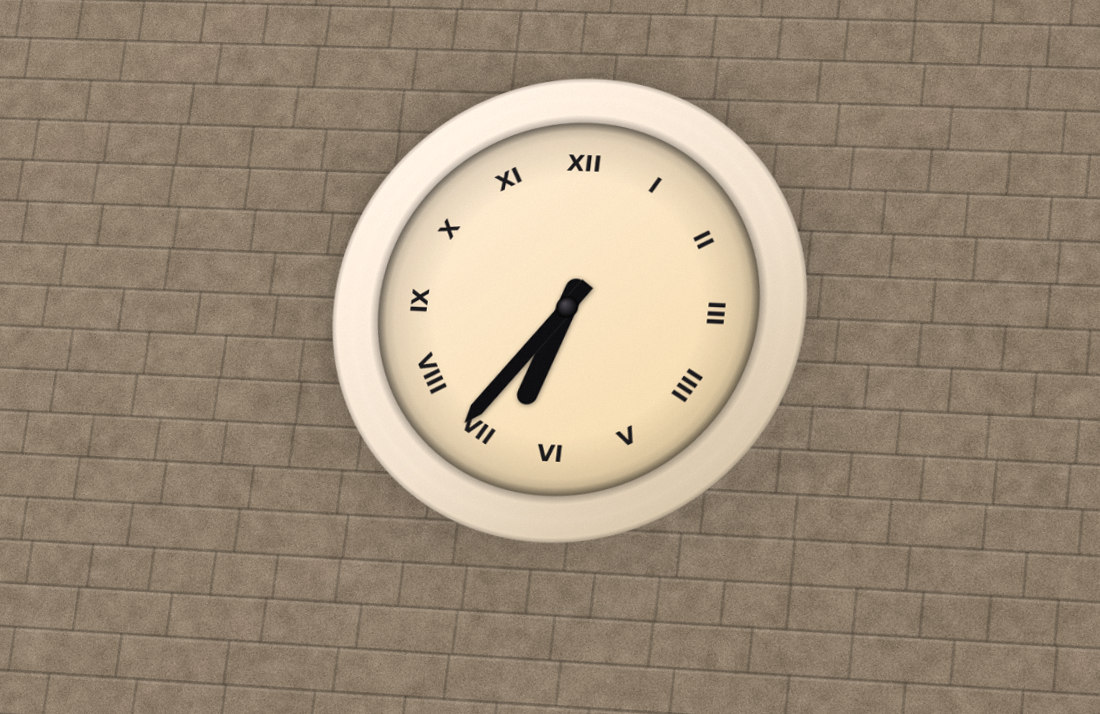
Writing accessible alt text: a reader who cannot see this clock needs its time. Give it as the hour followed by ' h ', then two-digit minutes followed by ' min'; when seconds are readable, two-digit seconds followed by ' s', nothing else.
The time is 6 h 36 min
